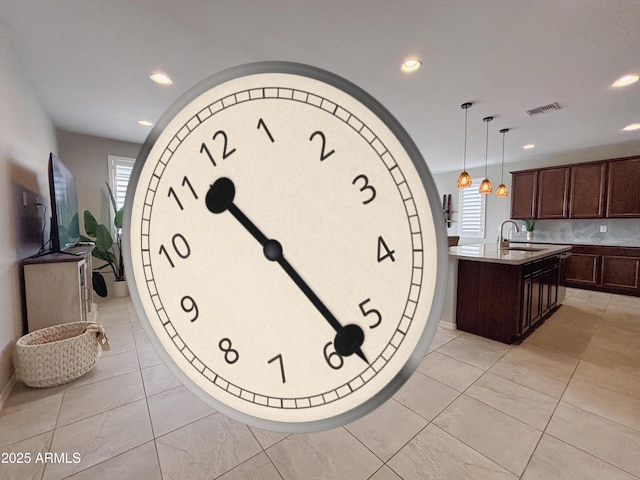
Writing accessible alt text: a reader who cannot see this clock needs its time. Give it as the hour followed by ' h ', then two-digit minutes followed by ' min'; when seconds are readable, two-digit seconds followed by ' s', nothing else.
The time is 11 h 28 min
